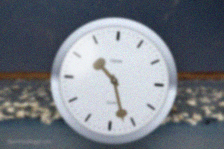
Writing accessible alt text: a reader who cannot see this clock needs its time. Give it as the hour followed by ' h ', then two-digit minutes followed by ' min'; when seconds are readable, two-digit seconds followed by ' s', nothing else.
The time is 10 h 27 min
